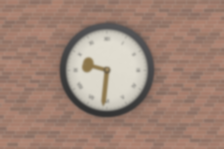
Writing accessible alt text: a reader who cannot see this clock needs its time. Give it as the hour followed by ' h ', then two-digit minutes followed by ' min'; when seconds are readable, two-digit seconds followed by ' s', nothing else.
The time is 9 h 31 min
